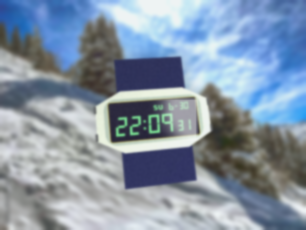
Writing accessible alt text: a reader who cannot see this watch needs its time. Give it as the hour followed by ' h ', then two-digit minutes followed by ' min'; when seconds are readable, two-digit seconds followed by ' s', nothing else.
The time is 22 h 09 min
